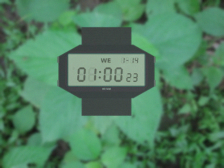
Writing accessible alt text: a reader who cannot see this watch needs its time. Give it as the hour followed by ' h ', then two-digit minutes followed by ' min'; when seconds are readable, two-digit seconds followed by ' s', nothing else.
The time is 1 h 00 min 23 s
